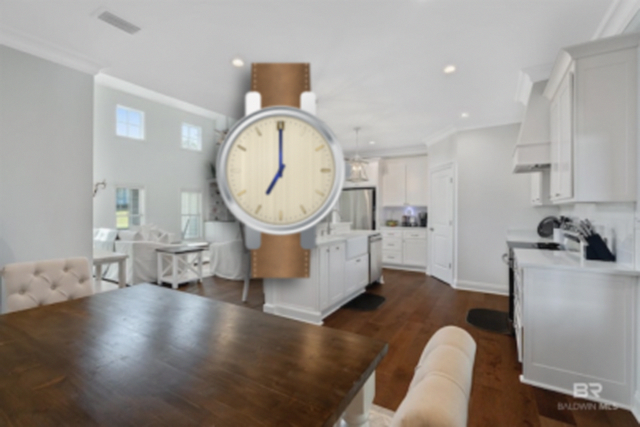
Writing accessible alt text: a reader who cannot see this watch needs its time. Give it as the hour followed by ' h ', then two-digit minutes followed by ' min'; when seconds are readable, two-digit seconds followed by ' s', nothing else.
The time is 7 h 00 min
